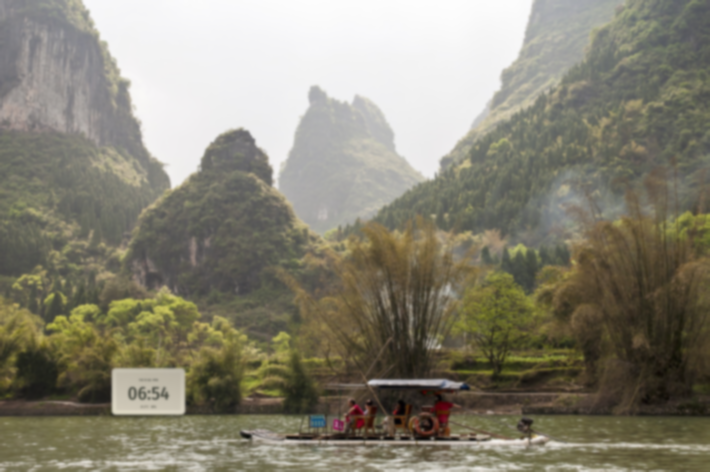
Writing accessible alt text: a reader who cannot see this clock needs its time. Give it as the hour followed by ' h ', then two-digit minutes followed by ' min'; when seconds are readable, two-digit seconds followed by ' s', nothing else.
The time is 6 h 54 min
